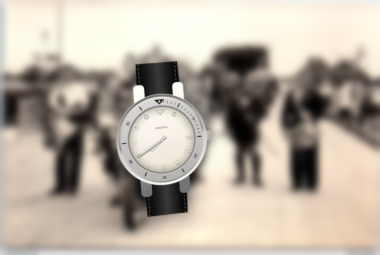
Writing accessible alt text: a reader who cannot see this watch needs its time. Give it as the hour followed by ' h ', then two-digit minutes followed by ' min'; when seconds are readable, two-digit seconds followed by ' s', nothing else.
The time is 7 h 40 min
